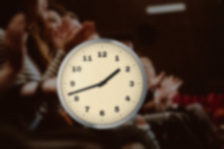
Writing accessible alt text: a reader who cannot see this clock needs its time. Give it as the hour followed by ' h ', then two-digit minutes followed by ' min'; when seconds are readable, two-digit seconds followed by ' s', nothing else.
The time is 1 h 42 min
